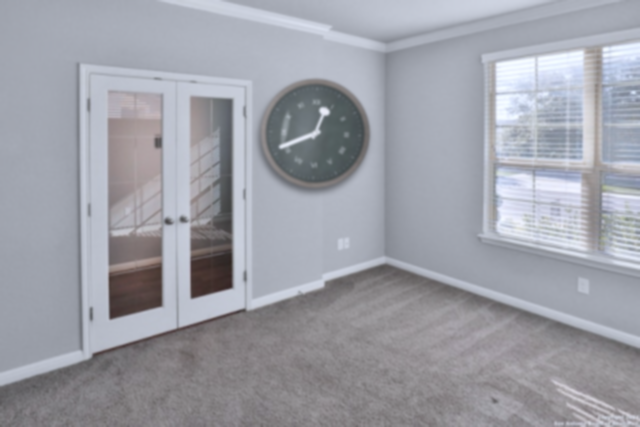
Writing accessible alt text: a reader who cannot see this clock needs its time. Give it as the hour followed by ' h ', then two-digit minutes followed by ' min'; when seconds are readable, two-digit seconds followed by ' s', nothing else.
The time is 12 h 41 min
